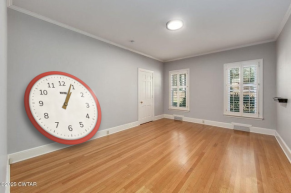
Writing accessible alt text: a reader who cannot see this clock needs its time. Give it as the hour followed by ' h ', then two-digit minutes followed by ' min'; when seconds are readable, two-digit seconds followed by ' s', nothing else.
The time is 1 h 04 min
